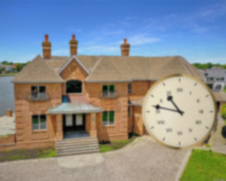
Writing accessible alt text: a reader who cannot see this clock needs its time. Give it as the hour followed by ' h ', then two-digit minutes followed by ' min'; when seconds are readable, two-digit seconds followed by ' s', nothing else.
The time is 10 h 47 min
